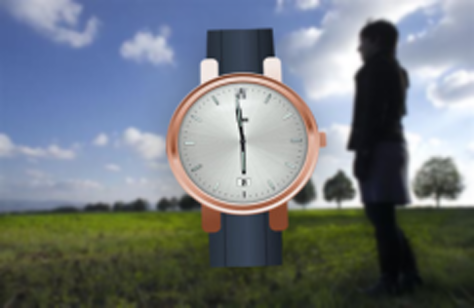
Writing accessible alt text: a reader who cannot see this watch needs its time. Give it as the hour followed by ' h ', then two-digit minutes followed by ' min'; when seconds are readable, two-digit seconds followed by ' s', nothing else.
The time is 5 h 59 min
